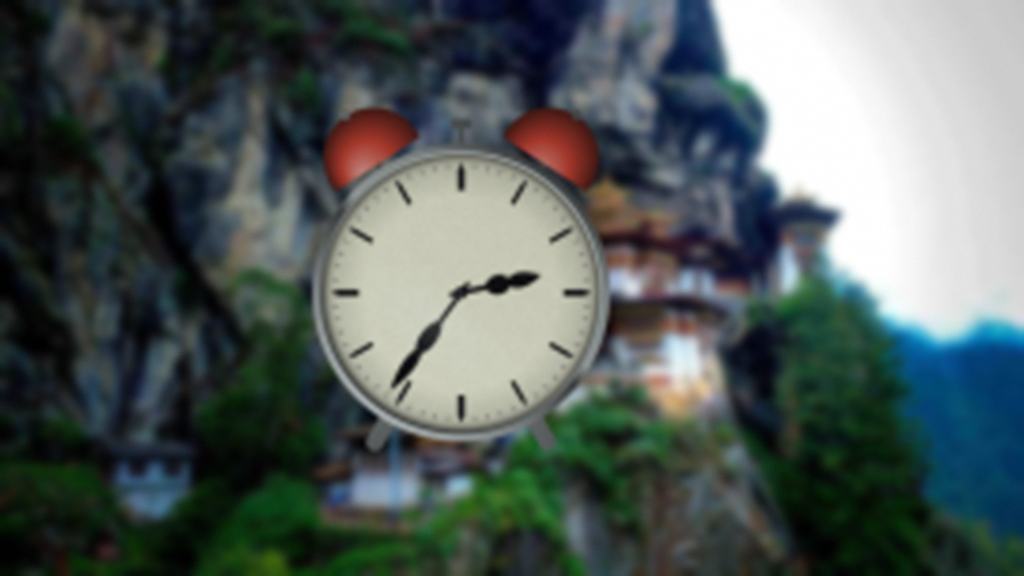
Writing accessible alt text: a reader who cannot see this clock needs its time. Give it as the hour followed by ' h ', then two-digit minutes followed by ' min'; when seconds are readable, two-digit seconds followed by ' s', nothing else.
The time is 2 h 36 min
